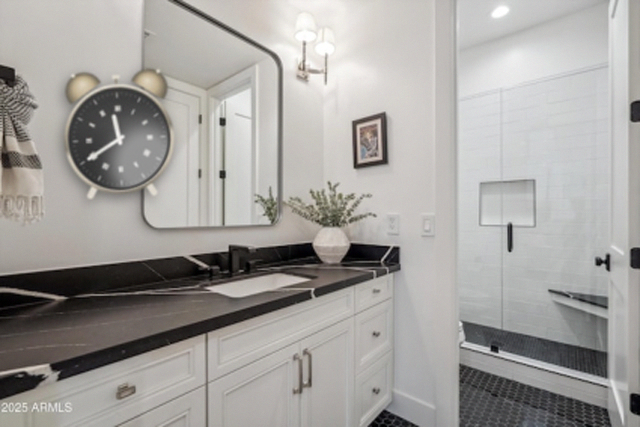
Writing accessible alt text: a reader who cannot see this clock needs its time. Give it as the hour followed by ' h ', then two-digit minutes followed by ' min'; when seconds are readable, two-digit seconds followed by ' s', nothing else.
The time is 11 h 40 min
